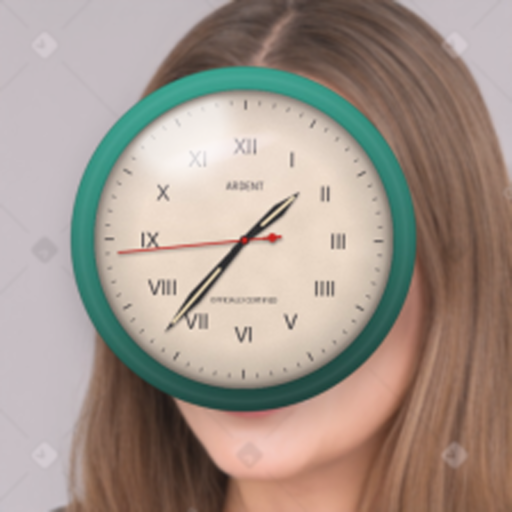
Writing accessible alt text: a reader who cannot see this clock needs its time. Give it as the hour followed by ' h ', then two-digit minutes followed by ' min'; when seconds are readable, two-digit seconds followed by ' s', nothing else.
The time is 1 h 36 min 44 s
